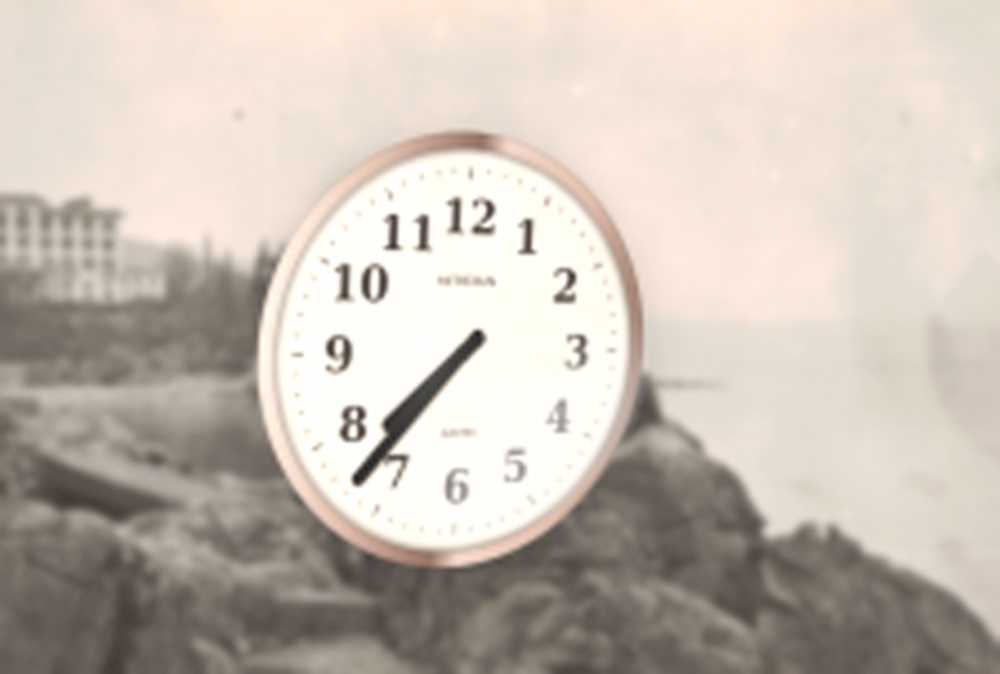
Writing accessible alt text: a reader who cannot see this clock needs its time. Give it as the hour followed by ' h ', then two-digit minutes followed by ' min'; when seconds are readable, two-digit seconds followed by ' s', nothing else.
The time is 7 h 37 min
